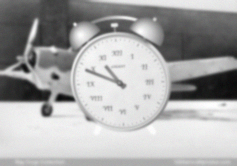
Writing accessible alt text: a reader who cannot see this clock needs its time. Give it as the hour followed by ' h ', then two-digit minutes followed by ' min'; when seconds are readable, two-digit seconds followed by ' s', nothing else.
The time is 10 h 49 min
